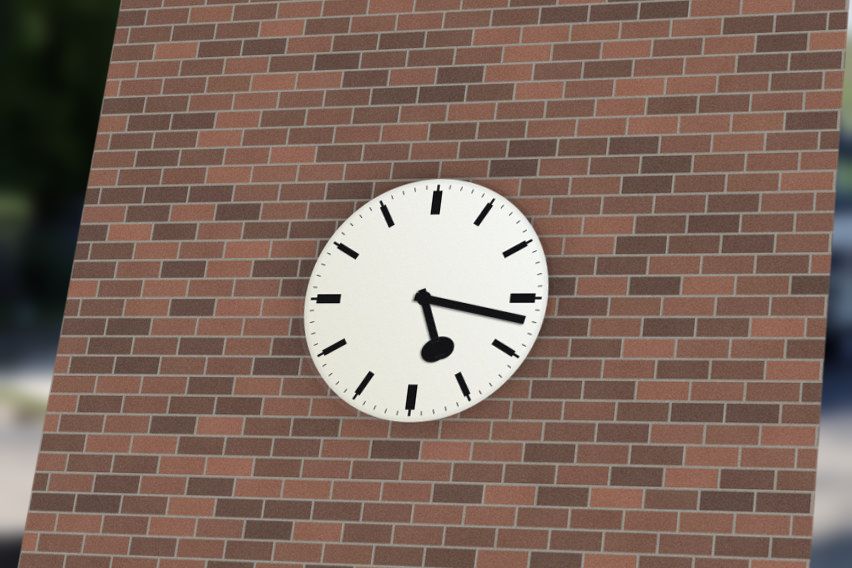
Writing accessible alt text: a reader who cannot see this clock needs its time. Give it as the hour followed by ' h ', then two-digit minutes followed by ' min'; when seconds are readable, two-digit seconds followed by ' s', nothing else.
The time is 5 h 17 min
